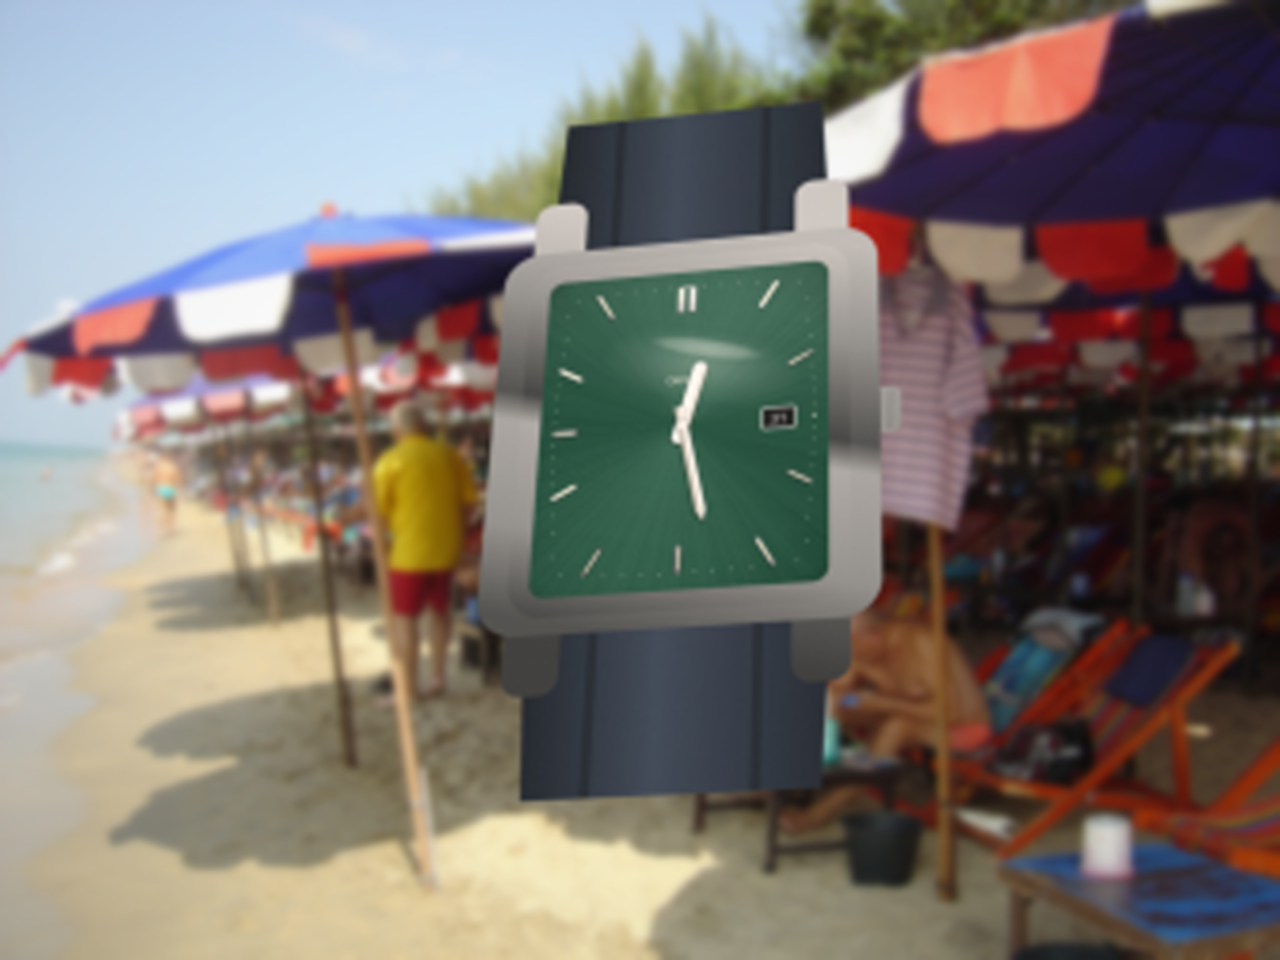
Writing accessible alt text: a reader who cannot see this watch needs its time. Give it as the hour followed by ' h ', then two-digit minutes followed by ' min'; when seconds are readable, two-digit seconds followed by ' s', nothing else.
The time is 12 h 28 min
